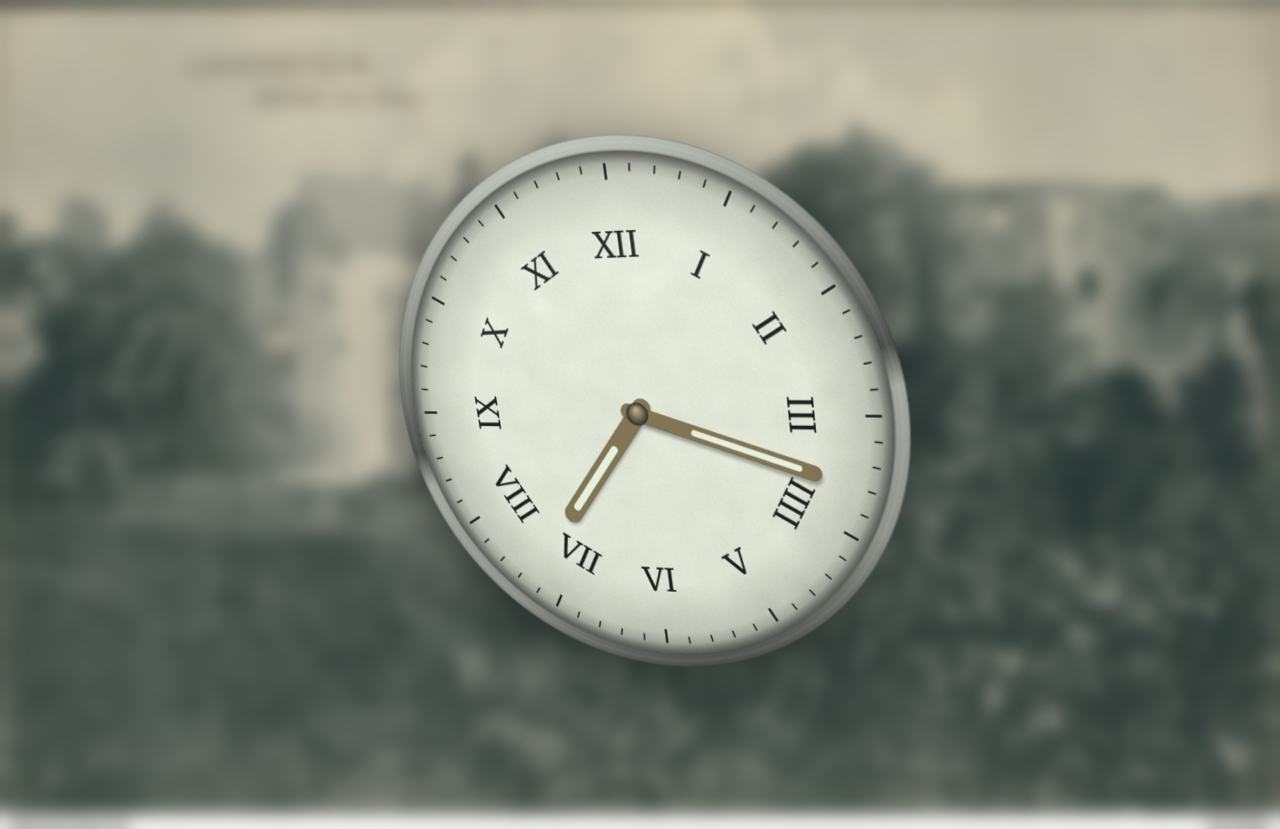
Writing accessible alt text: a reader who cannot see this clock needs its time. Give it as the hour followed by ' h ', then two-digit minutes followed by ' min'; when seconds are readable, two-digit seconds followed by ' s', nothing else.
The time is 7 h 18 min
